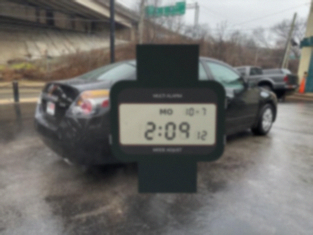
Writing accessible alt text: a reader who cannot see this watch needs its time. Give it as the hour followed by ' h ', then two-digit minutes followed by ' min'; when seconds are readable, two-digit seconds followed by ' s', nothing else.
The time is 2 h 09 min
